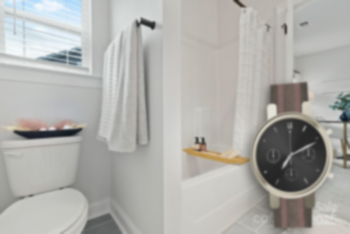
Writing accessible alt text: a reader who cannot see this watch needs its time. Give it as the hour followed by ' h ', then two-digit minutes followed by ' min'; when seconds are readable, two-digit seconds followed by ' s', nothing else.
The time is 7 h 11 min
